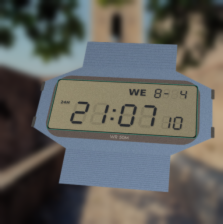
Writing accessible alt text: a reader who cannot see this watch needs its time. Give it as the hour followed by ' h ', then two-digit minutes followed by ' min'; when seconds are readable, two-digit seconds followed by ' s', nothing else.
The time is 21 h 07 min 10 s
